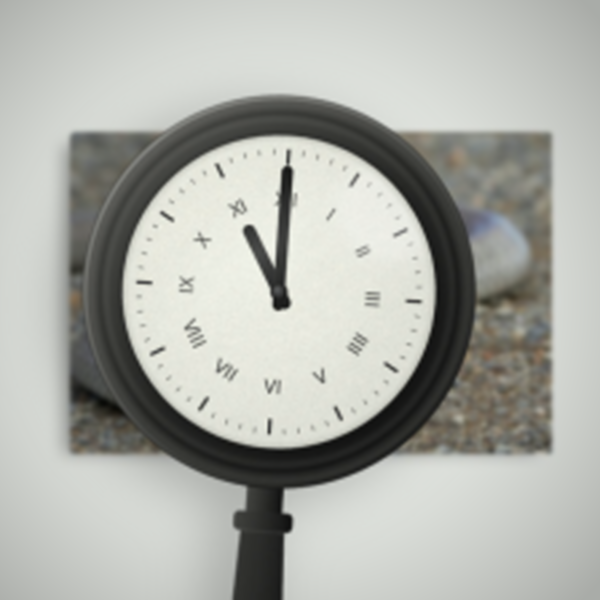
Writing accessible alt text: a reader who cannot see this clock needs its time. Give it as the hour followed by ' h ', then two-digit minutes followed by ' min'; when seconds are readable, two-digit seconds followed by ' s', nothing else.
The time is 11 h 00 min
